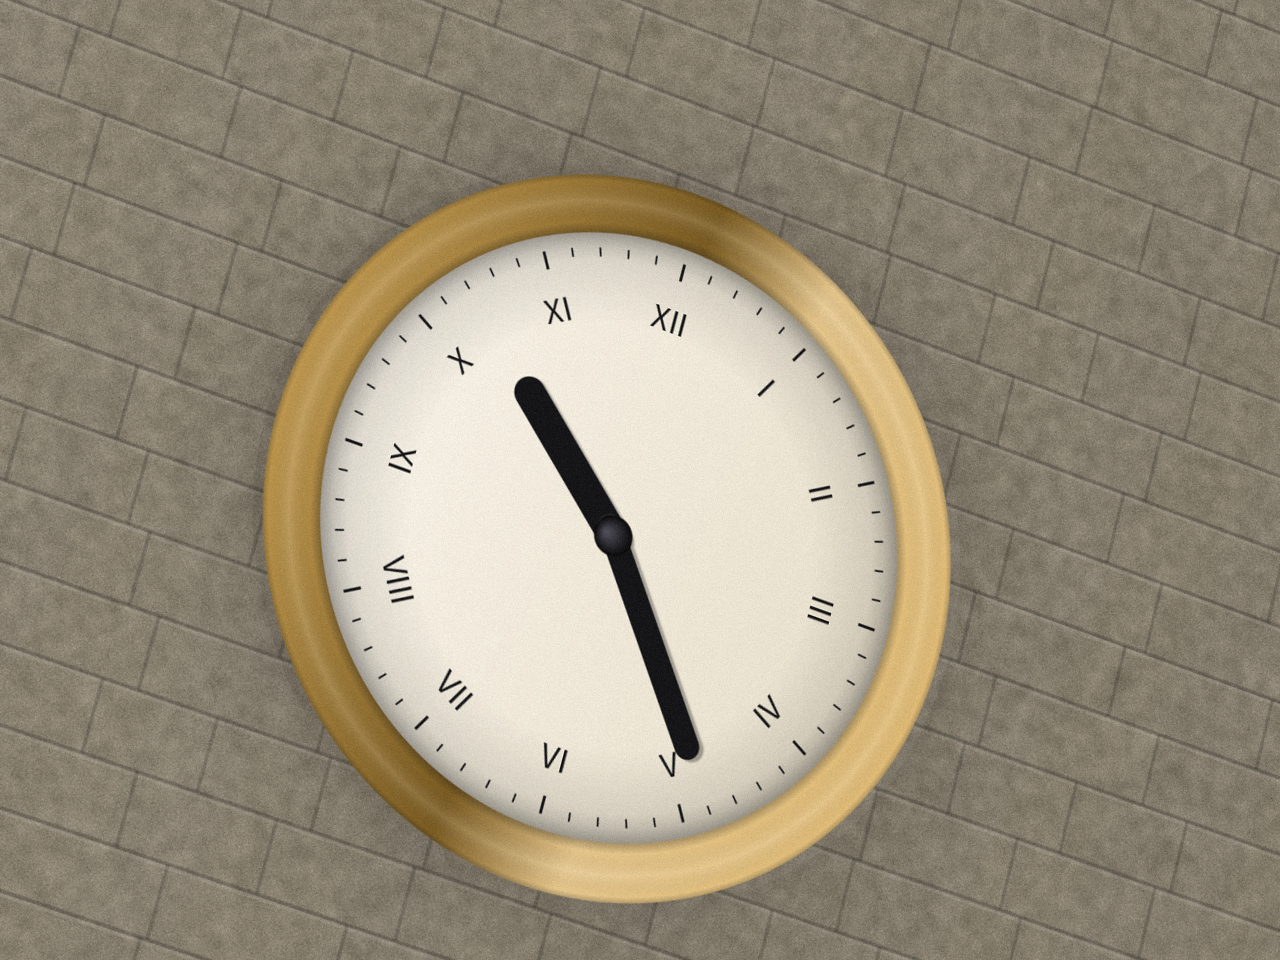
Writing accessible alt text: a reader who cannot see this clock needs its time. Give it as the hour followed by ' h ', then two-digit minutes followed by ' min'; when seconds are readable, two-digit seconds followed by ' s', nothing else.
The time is 10 h 24 min
